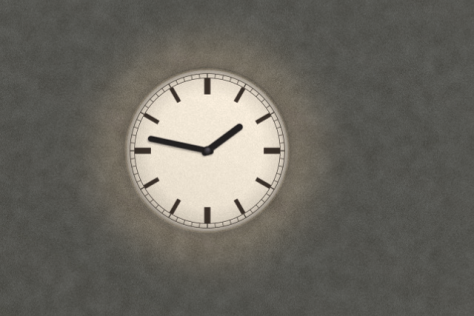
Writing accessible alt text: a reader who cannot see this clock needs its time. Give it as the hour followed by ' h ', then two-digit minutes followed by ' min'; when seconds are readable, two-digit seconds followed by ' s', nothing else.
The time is 1 h 47 min
